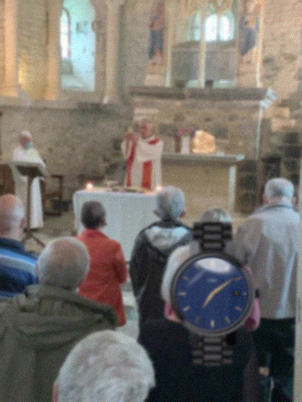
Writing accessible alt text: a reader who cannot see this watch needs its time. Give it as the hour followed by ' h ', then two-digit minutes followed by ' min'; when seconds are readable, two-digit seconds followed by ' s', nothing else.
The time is 7 h 09 min
